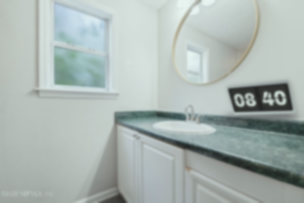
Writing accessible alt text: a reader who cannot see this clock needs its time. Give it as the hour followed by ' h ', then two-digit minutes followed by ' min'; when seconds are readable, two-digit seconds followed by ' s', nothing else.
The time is 8 h 40 min
